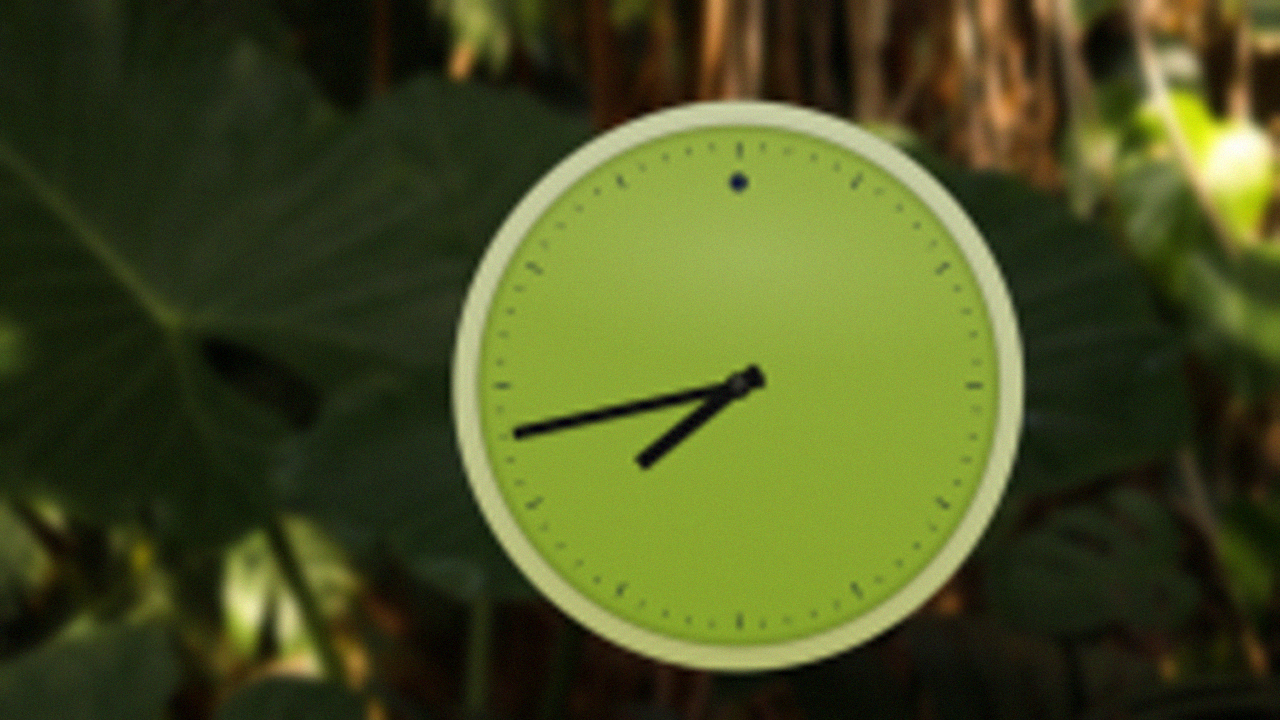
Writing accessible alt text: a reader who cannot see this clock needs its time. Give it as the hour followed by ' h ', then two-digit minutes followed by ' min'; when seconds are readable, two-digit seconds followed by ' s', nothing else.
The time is 7 h 43 min
